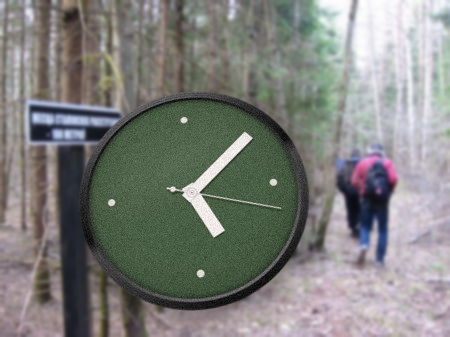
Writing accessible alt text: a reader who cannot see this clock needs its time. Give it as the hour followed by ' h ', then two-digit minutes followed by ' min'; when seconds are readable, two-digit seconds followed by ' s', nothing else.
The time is 5 h 08 min 18 s
